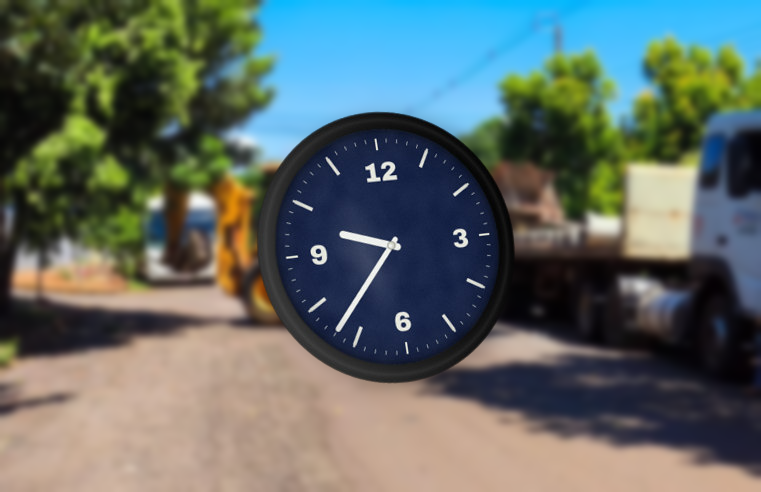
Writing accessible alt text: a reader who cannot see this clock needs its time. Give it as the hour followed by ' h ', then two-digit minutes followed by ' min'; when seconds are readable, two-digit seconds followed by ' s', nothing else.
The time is 9 h 37 min
